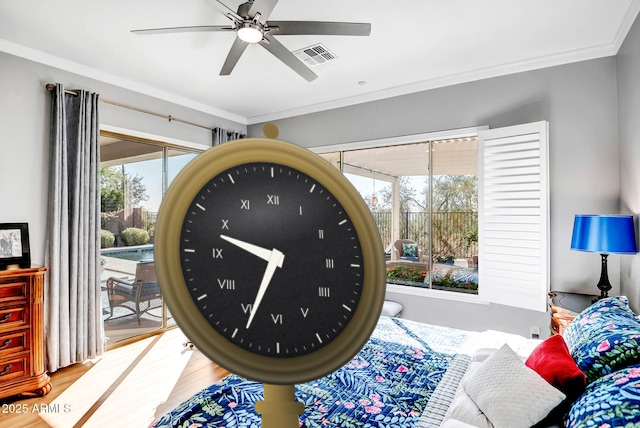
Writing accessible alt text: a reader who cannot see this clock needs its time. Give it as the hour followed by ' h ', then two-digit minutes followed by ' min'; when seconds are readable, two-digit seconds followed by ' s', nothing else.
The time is 9 h 34 min
